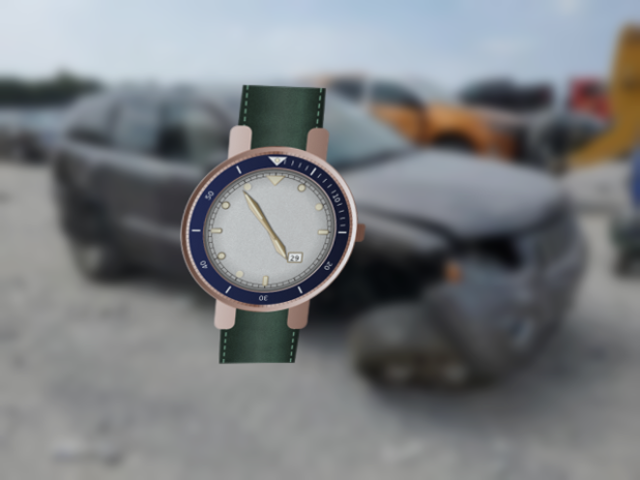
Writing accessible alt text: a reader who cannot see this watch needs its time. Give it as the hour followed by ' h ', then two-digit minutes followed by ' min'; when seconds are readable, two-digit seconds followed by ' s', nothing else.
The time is 4 h 54 min
